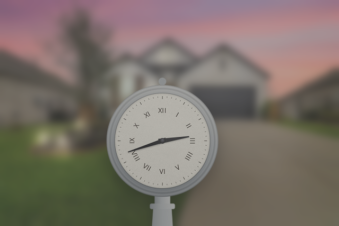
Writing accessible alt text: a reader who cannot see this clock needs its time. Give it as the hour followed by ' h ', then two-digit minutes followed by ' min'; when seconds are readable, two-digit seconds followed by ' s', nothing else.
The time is 2 h 42 min
